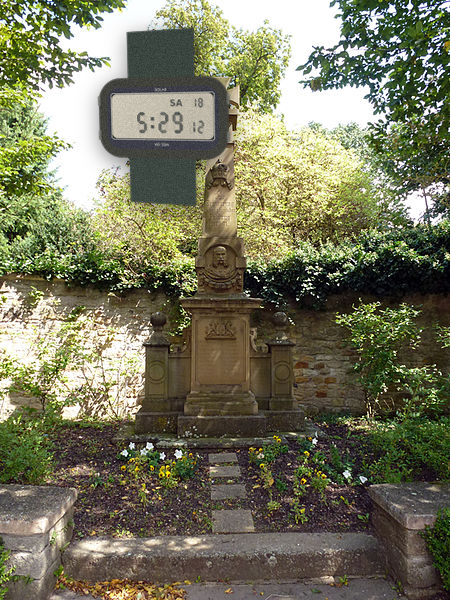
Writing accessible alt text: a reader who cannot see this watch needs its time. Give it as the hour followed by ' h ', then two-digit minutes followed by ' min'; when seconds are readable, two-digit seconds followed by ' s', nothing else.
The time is 5 h 29 min 12 s
